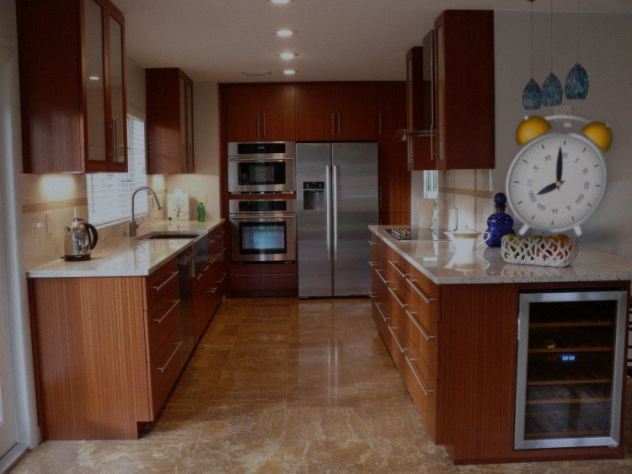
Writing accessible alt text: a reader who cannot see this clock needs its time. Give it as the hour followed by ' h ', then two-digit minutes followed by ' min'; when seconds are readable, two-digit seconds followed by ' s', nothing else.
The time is 7 h 59 min
